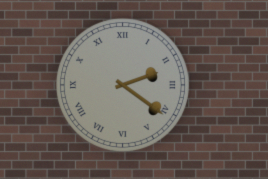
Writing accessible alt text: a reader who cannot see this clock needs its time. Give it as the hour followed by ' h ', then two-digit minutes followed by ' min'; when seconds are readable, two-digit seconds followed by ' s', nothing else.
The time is 2 h 21 min
